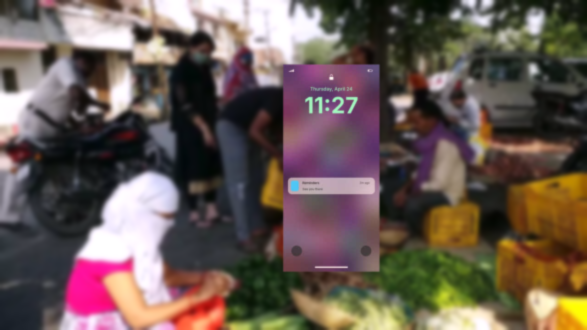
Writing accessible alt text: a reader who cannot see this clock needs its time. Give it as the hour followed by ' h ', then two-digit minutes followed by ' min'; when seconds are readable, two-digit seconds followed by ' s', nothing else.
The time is 11 h 27 min
